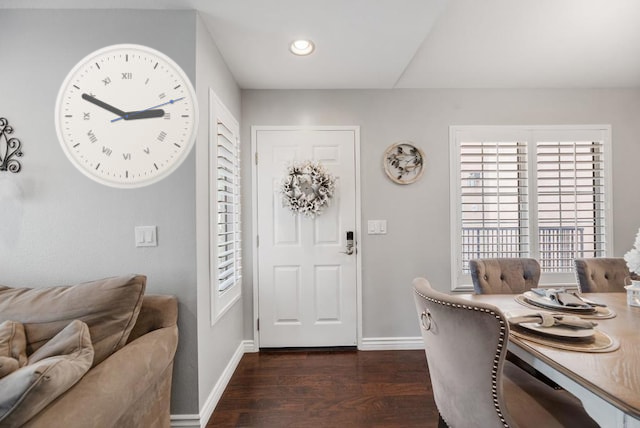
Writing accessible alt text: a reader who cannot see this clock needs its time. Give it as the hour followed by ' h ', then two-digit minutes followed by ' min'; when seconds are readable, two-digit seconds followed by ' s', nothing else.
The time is 2 h 49 min 12 s
